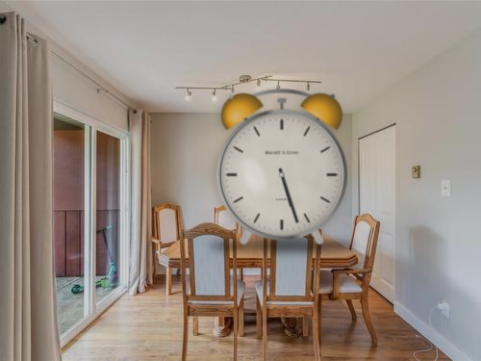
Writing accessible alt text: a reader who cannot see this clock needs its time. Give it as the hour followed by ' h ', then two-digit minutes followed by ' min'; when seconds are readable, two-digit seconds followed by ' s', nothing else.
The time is 5 h 27 min
